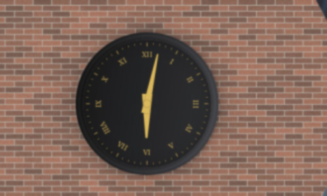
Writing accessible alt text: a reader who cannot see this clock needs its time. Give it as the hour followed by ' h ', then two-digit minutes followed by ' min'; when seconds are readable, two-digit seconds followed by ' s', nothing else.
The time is 6 h 02 min
